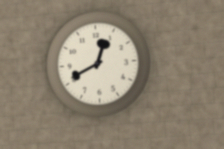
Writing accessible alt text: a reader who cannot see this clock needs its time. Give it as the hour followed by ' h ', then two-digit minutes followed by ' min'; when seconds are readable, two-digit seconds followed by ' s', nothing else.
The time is 12 h 41 min
